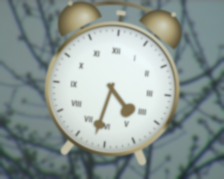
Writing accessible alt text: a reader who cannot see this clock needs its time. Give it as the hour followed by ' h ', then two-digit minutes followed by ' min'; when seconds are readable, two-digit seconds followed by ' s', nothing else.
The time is 4 h 32 min
